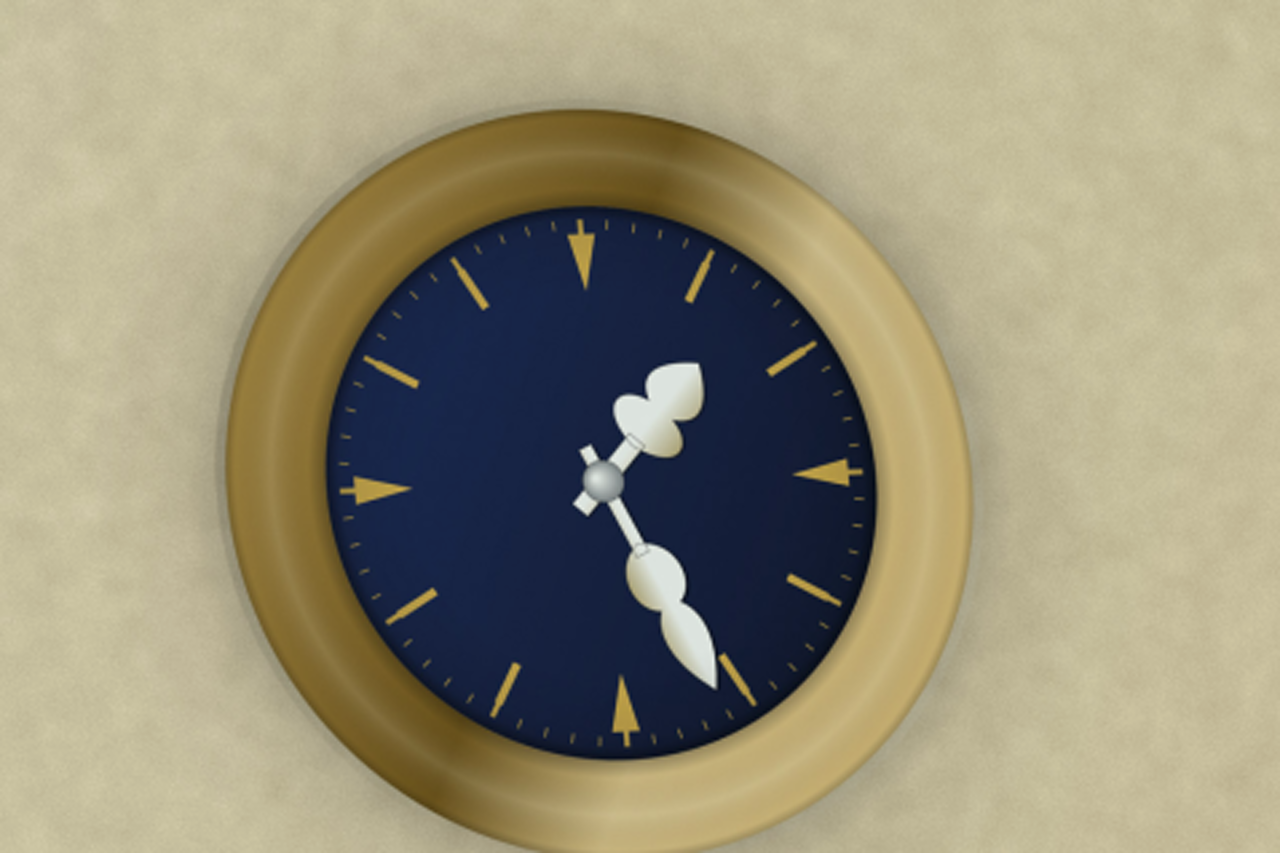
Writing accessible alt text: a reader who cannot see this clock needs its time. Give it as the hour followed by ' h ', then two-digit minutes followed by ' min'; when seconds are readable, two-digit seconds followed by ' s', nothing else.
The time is 1 h 26 min
